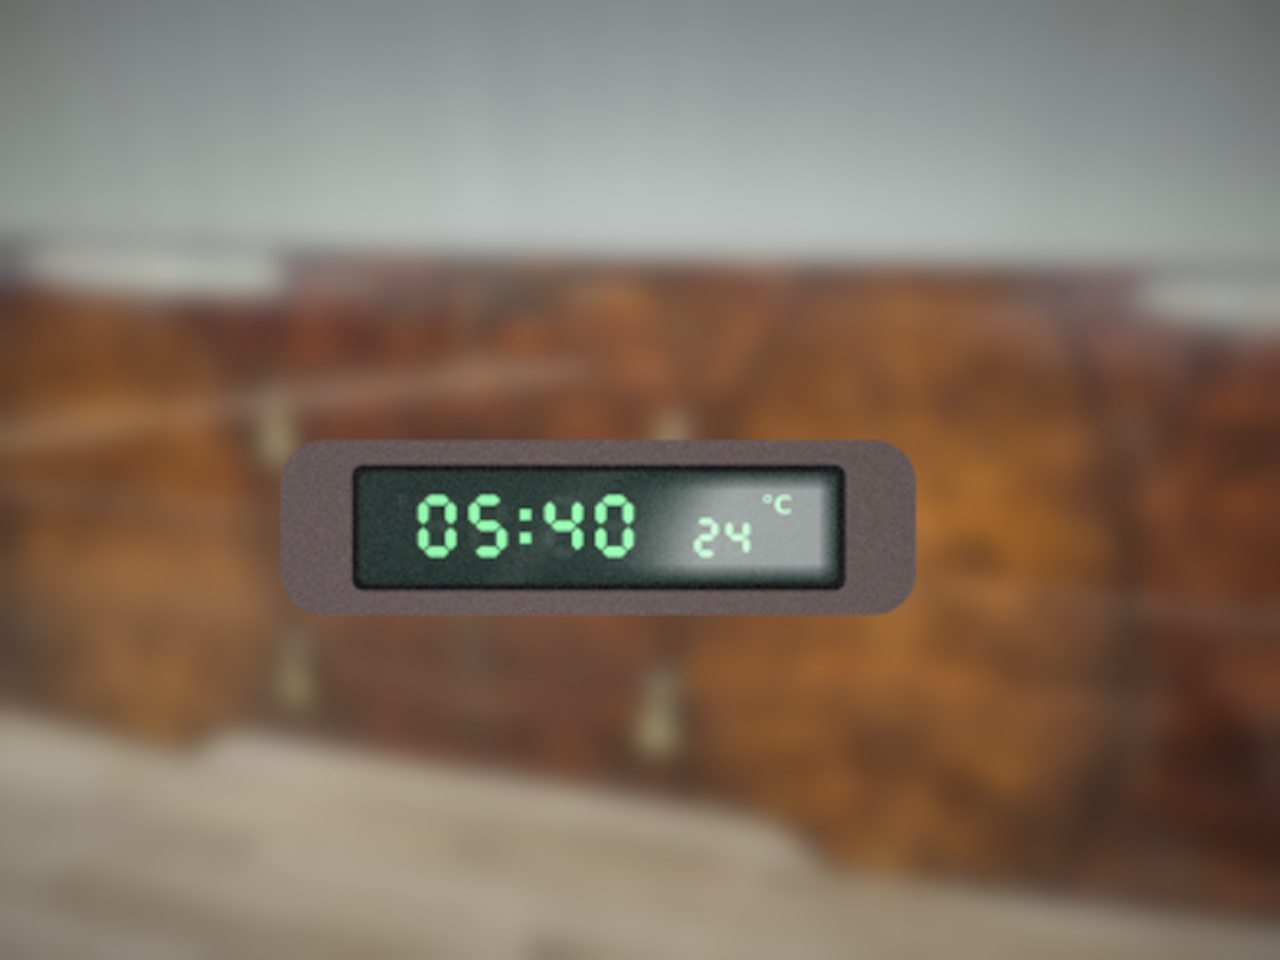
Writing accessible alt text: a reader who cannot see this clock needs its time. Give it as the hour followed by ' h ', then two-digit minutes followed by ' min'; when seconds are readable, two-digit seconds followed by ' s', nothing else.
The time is 5 h 40 min
